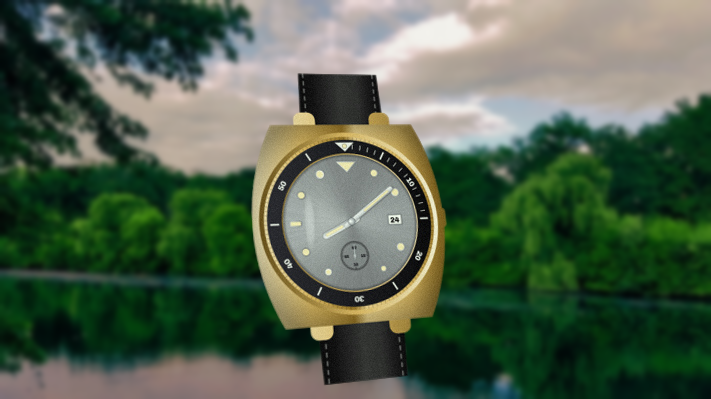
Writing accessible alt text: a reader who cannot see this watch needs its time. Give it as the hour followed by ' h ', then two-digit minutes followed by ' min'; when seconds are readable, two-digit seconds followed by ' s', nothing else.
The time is 8 h 09 min
